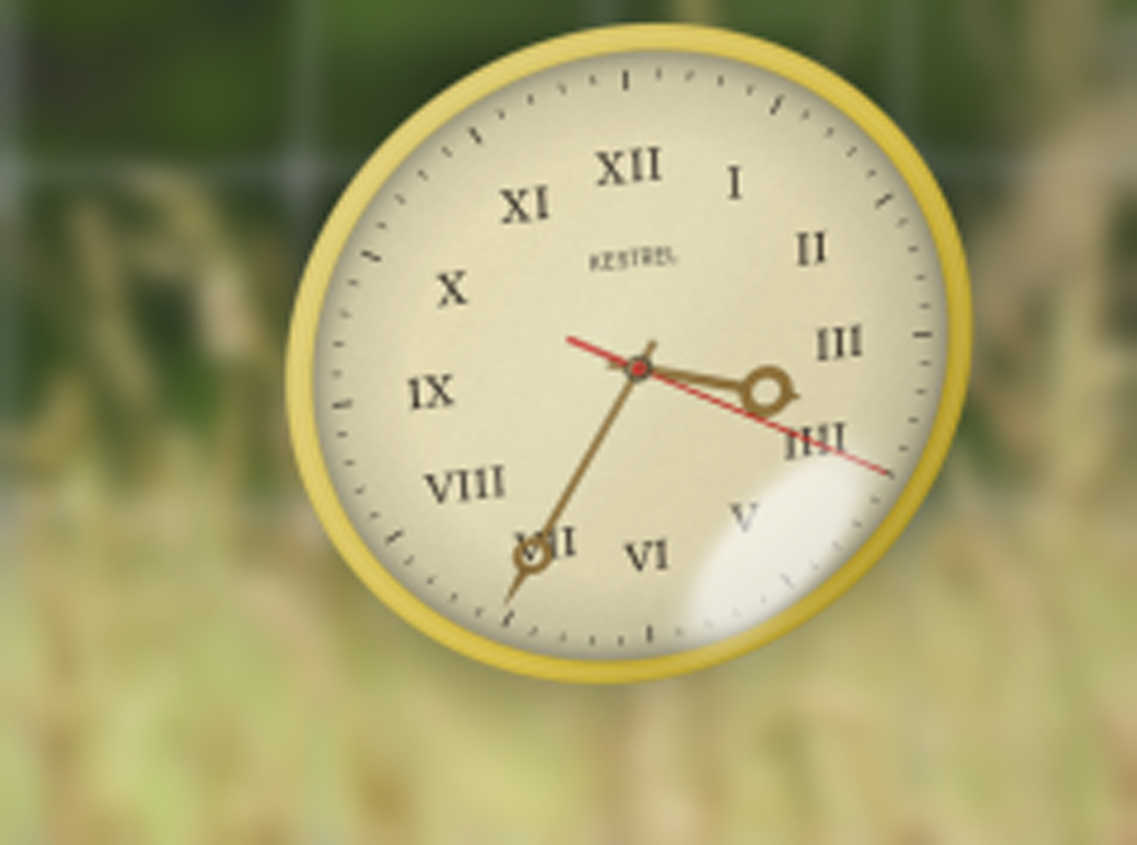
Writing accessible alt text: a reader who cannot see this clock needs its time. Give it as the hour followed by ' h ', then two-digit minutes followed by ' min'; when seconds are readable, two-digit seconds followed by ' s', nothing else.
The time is 3 h 35 min 20 s
